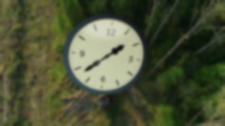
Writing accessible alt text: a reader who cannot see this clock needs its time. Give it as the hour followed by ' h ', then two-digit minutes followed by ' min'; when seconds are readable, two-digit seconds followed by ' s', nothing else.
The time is 1 h 38 min
